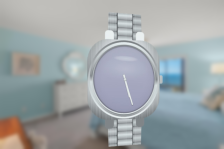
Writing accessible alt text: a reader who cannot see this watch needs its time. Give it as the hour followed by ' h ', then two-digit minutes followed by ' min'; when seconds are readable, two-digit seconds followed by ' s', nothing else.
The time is 5 h 27 min
